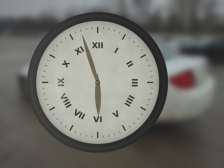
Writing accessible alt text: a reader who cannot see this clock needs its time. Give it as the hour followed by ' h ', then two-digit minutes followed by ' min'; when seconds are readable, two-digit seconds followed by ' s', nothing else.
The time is 5 h 57 min
